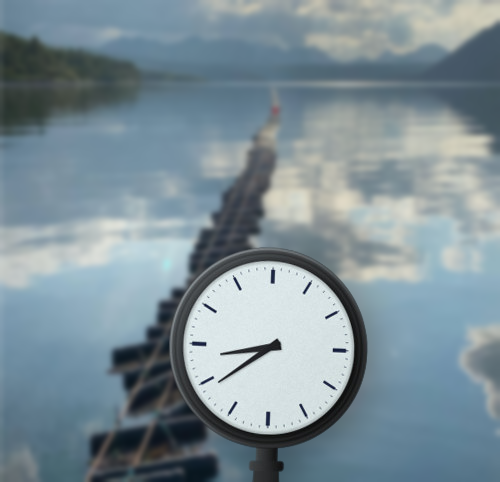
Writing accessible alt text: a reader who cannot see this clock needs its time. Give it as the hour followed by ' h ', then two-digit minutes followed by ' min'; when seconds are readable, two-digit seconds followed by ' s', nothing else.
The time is 8 h 39 min
